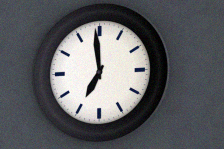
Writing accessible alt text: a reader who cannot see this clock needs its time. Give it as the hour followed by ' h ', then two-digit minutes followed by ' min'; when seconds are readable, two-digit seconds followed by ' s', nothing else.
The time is 6 h 59 min
